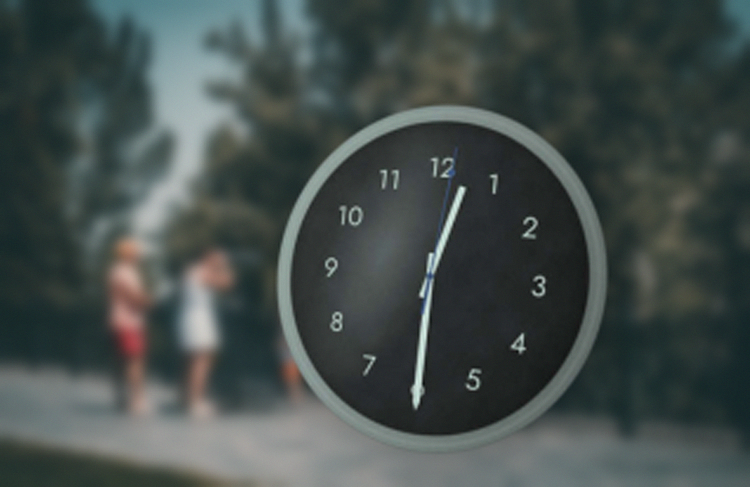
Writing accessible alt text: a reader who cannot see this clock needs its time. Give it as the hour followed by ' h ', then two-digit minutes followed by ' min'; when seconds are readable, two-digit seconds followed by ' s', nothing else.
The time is 12 h 30 min 01 s
